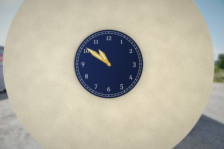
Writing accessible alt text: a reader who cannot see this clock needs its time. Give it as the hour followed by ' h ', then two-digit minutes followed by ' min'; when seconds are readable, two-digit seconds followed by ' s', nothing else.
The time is 10 h 51 min
